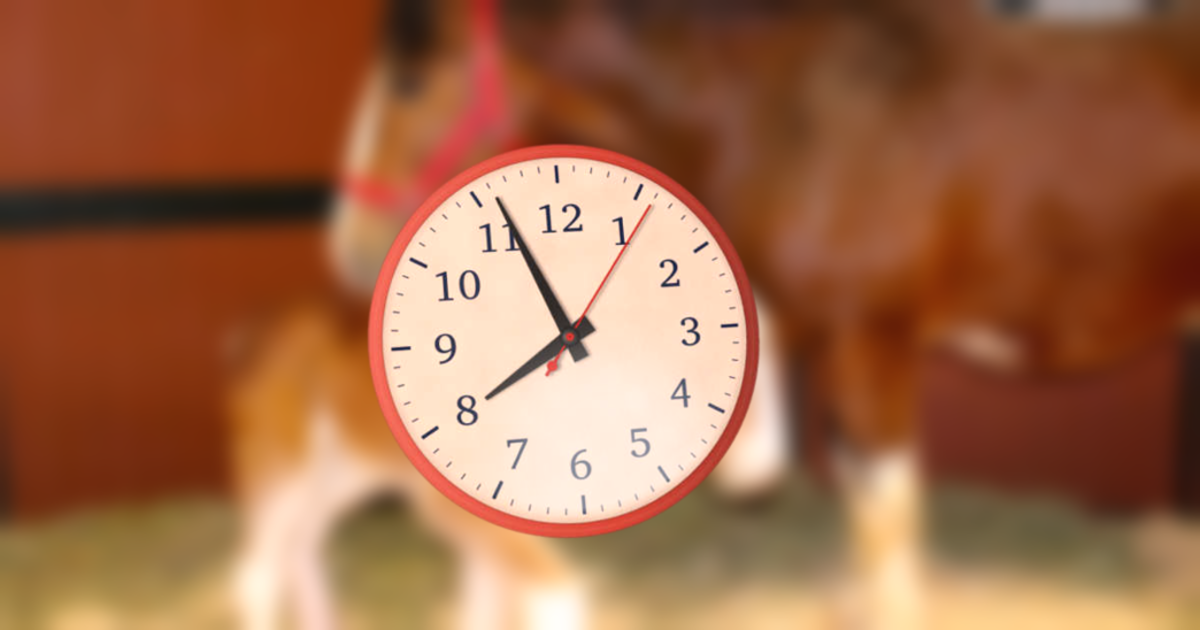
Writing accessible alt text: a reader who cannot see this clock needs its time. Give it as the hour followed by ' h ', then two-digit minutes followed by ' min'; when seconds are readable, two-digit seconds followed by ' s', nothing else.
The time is 7 h 56 min 06 s
